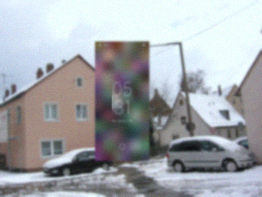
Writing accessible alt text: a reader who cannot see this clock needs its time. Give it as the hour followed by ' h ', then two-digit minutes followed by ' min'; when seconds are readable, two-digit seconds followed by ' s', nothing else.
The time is 5 h 31 min
